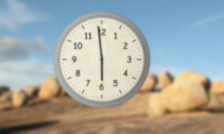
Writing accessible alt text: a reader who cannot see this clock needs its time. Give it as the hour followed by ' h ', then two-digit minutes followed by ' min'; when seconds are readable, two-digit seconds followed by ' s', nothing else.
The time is 5 h 59 min
